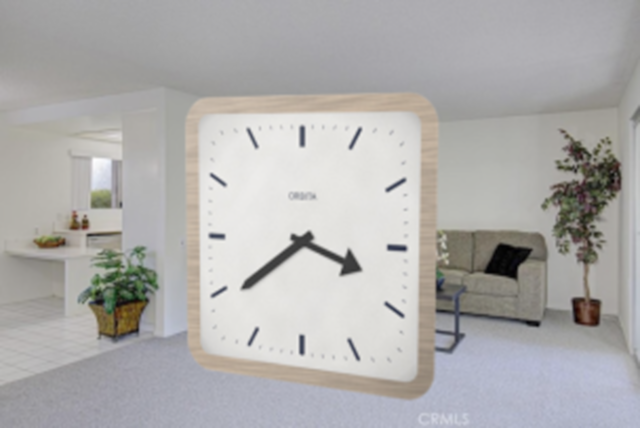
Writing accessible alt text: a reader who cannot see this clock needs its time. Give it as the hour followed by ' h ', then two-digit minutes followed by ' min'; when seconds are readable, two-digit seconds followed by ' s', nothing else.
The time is 3 h 39 min
